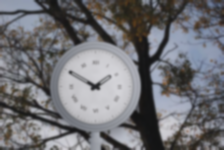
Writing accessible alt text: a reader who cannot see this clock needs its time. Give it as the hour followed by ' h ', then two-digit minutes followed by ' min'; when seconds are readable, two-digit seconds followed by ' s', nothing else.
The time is 1 h 50 min
